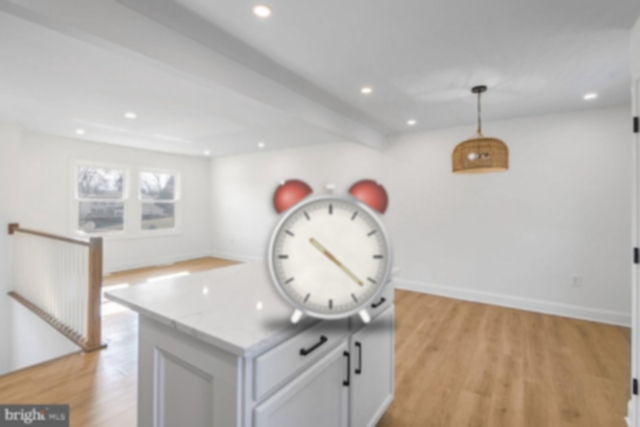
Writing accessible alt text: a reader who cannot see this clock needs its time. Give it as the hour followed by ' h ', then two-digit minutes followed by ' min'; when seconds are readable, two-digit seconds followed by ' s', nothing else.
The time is 10 h 22 min
